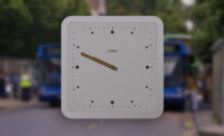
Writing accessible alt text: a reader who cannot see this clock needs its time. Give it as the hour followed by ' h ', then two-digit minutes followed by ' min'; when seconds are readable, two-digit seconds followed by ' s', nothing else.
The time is 9 h 49 min
